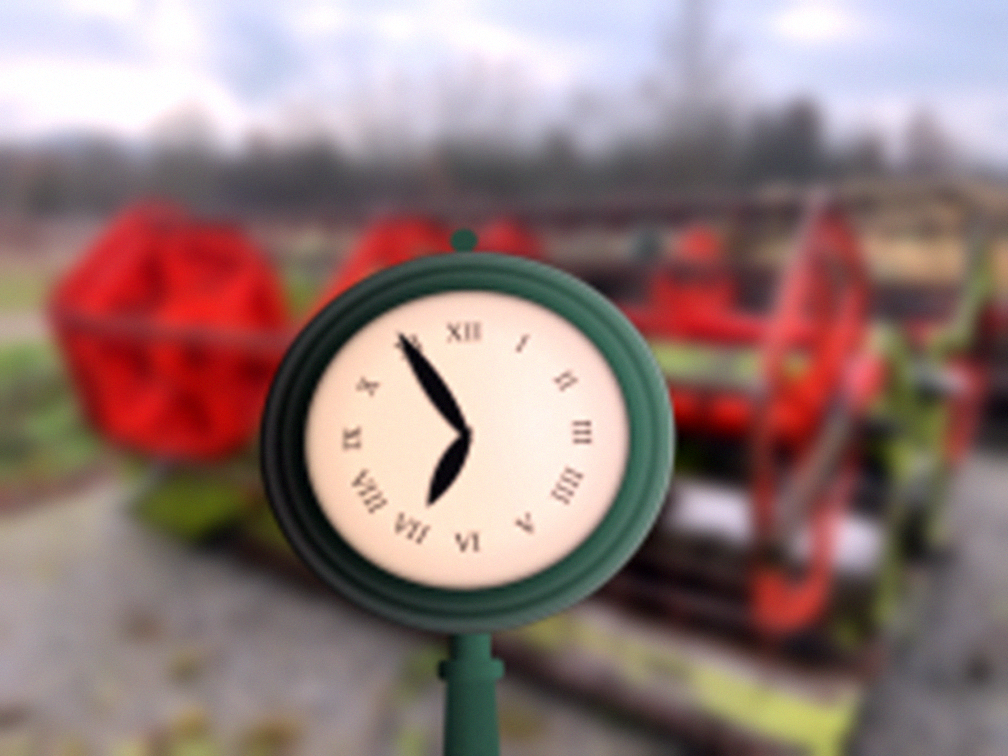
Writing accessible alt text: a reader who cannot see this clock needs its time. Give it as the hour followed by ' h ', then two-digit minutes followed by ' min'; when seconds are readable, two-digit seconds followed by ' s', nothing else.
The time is 6 h 55 min
